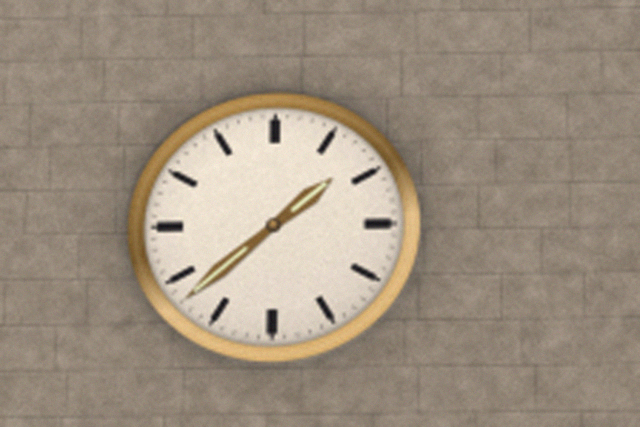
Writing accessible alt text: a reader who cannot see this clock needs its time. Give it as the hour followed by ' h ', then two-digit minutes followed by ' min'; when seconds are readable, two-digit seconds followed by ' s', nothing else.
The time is 1 h 38 min
